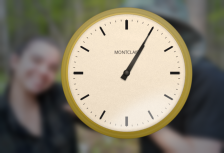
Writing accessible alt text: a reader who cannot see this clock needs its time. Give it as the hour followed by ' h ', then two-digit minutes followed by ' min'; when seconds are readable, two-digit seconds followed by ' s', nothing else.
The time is 1 h 05 min
